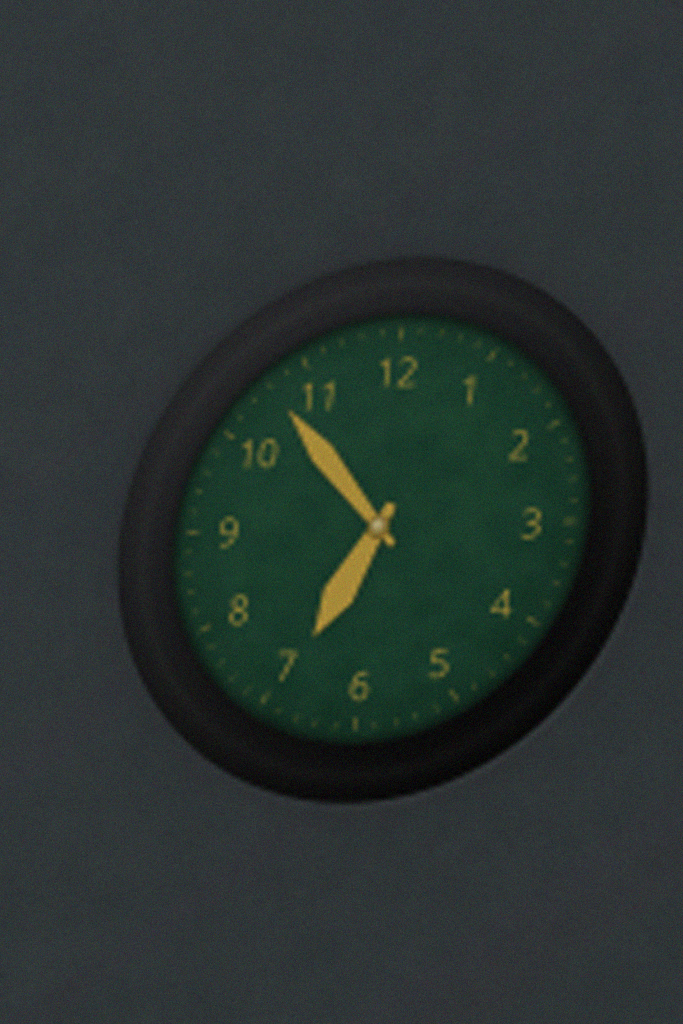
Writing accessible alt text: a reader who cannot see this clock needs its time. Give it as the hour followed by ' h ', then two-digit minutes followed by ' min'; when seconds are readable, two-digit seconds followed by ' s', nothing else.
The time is 6 h 53 min
